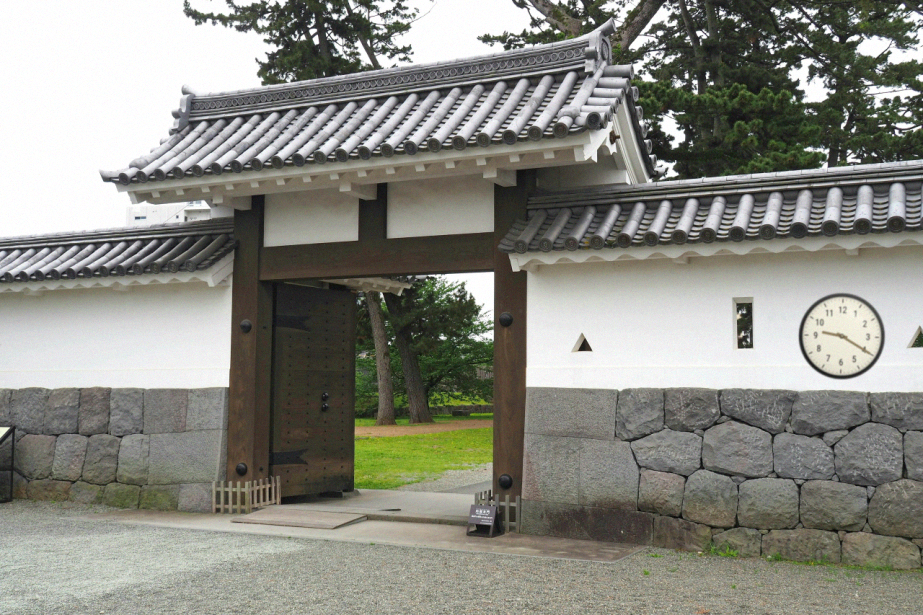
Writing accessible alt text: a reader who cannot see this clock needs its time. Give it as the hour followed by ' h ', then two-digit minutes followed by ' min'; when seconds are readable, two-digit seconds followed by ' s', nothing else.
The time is 9 h 20 min
